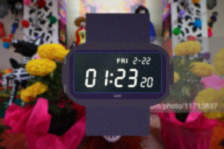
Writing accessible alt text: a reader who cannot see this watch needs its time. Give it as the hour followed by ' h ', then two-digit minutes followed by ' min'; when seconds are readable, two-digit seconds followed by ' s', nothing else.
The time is 1 h 23 min 20 s
